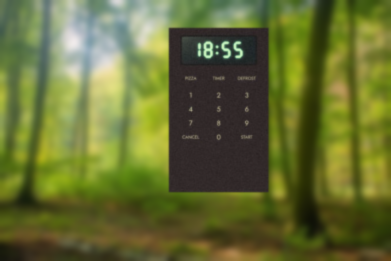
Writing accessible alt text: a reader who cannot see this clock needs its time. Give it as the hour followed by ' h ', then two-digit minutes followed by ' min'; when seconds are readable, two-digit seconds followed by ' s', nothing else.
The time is 18 h 55 min
